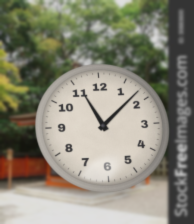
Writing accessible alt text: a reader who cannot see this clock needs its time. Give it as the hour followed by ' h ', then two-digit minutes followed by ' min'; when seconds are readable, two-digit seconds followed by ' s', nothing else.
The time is 11 h 08 min
